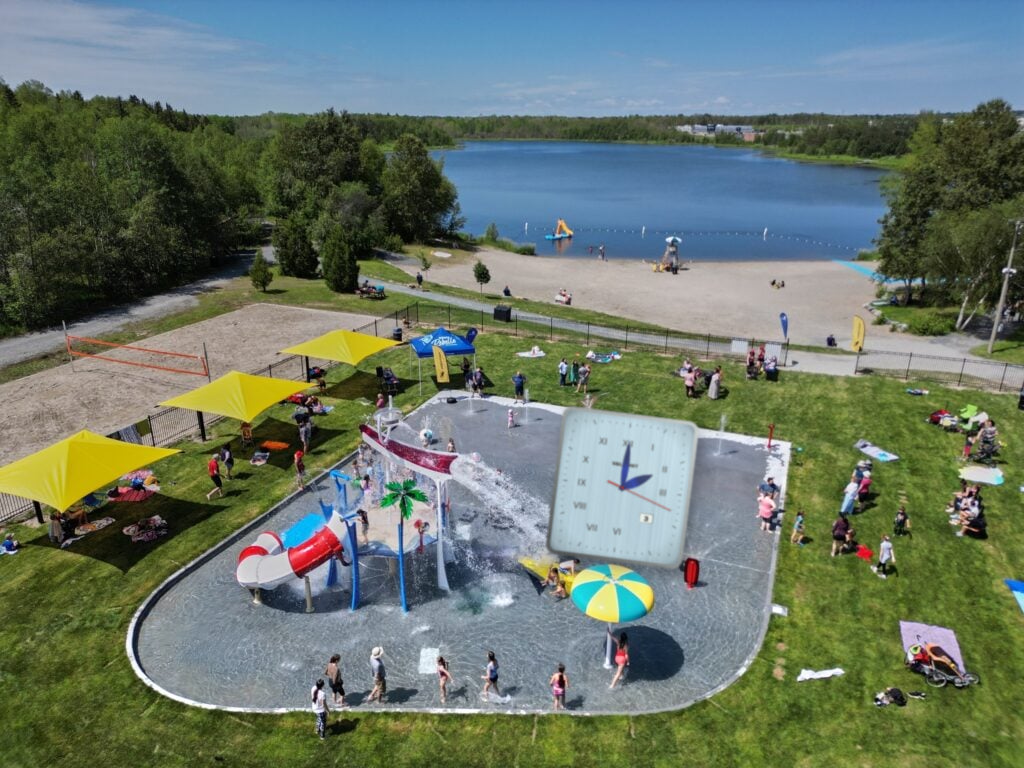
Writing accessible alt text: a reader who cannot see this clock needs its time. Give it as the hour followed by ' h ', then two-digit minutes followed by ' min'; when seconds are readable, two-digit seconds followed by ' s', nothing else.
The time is 2 h 00 min 18 s
